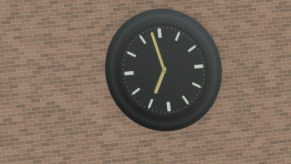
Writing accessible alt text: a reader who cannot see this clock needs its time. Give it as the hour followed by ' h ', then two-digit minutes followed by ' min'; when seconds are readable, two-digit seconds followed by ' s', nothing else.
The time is 6 h 58 min
